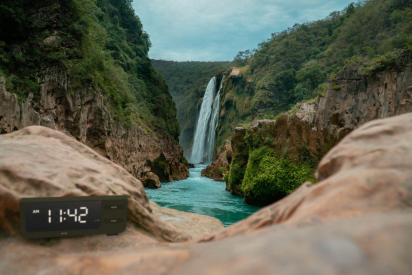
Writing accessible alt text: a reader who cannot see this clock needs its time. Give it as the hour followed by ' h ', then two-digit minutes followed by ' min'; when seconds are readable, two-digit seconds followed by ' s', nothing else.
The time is 11 h 42 min
